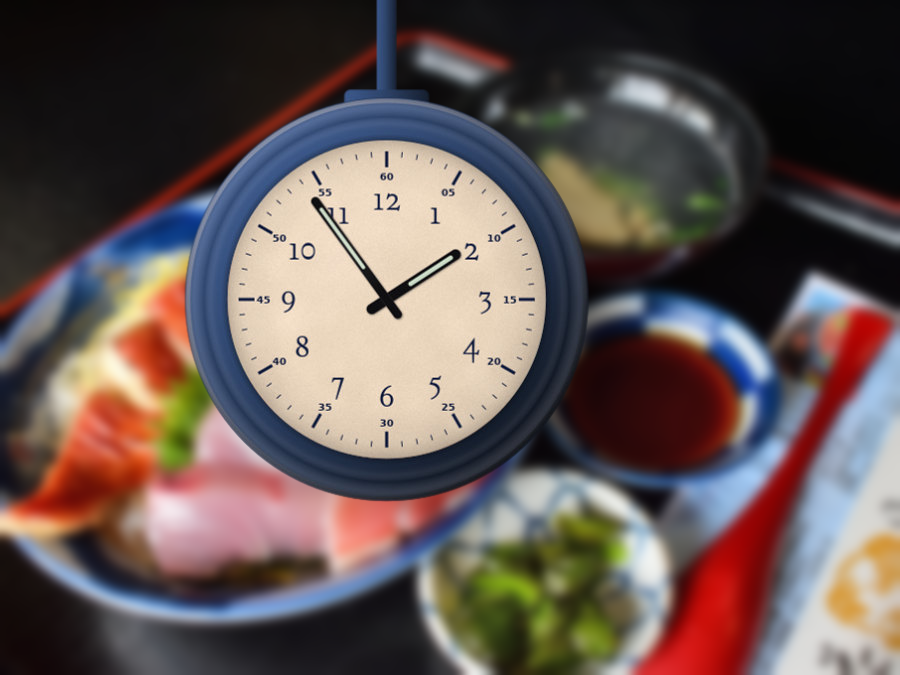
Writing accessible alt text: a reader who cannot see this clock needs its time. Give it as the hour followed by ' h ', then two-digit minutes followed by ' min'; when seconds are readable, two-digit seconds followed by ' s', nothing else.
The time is 1 h 54 min
